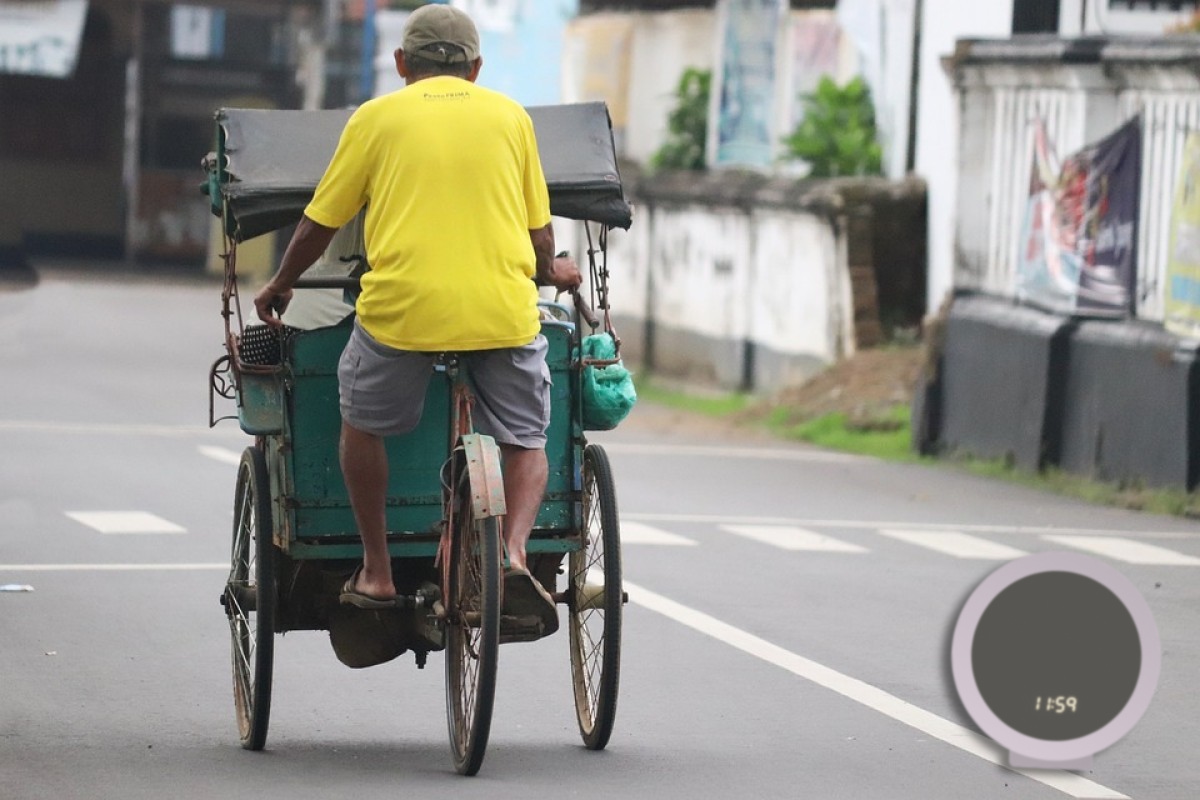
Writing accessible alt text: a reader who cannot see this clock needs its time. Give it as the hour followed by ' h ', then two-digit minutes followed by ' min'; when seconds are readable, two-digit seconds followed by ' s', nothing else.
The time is 11 h 59 min
